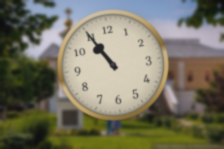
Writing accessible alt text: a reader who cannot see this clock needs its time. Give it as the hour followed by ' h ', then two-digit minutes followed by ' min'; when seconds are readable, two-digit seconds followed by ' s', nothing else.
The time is 10 h 55 min
